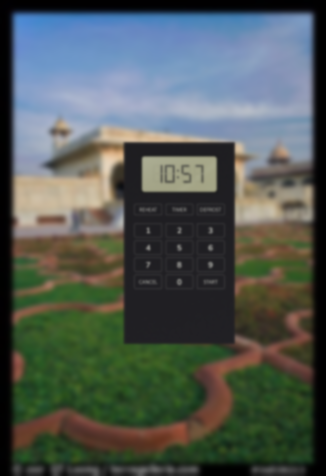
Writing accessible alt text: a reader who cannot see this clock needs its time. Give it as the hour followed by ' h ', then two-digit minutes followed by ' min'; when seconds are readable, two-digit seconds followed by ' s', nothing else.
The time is 10 h 57 min
